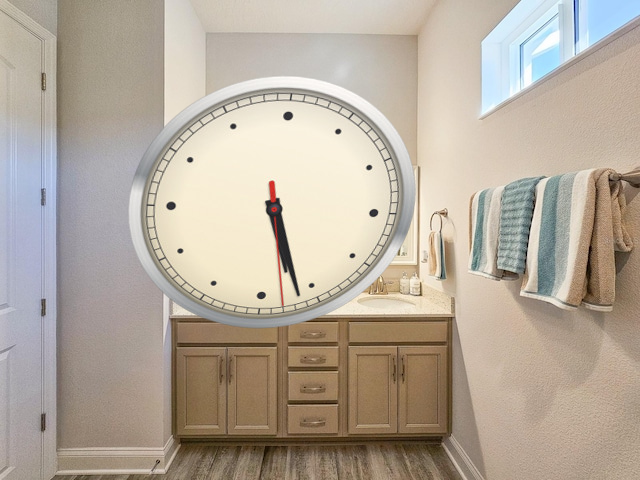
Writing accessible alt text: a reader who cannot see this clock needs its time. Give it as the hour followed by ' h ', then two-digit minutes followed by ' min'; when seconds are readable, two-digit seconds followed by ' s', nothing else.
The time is 5 h 26 min 28 s
